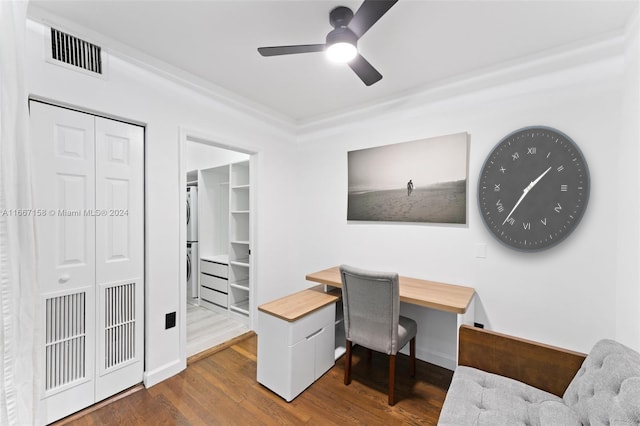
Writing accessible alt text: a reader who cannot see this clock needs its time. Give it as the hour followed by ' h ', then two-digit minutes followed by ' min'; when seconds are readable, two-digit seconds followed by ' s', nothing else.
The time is 1 h 36 min
